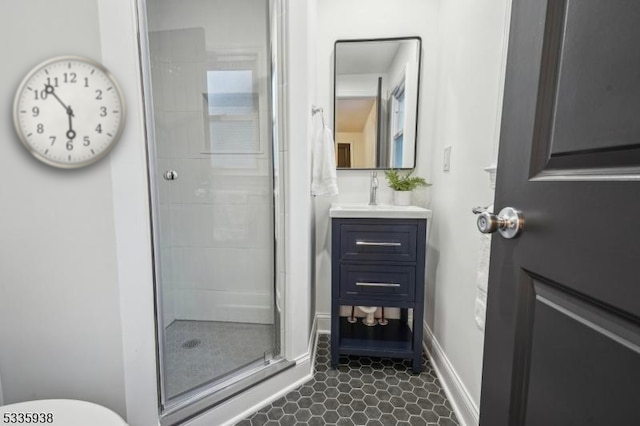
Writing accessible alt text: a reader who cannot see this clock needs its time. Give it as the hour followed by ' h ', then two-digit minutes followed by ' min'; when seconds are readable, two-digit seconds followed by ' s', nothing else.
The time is 5 h 53 min
